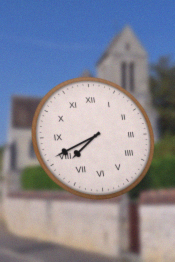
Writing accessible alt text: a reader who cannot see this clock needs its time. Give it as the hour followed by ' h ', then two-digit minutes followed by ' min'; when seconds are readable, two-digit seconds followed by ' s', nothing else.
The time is 7 h 41 min
